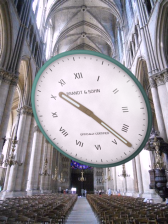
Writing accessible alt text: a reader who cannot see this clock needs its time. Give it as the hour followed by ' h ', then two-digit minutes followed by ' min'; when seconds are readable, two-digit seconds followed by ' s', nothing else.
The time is 10 h 23 min
